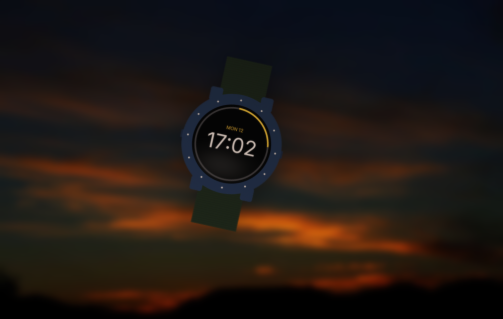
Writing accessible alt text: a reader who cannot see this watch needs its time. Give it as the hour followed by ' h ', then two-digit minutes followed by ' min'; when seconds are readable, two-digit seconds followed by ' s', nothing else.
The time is 17 h 02 min
